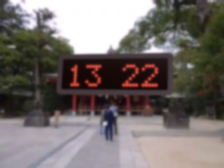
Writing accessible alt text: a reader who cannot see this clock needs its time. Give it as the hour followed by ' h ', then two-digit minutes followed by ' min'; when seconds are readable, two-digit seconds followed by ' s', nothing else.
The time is 13 h 22 min
